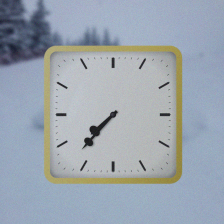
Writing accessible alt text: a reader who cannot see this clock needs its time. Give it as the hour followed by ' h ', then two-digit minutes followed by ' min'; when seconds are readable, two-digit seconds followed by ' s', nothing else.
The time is 7 h 37 min
